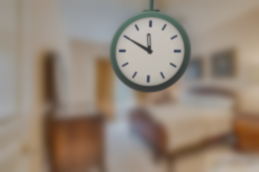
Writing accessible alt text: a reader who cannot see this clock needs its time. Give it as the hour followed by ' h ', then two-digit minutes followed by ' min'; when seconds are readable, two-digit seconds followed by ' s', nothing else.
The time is 11 h 50 min
